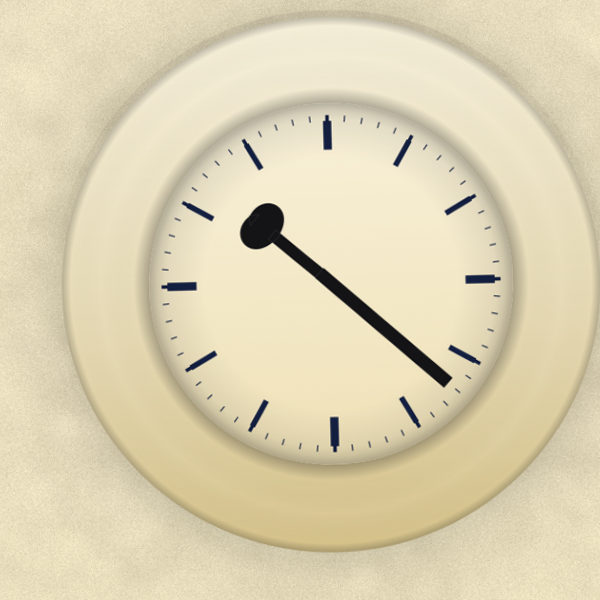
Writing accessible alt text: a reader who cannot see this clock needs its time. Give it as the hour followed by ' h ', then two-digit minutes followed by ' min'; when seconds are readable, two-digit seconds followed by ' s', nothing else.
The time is 10 h 22 min
